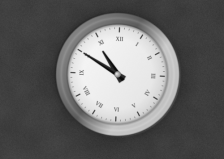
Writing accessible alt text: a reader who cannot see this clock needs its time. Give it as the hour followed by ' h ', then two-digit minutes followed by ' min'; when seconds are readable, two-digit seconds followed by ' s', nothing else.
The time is 10 h 50 min
